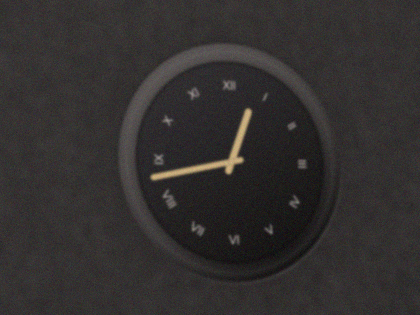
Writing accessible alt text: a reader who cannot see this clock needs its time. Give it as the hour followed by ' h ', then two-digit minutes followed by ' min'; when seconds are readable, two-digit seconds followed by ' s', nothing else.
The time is 12 h 43 min
